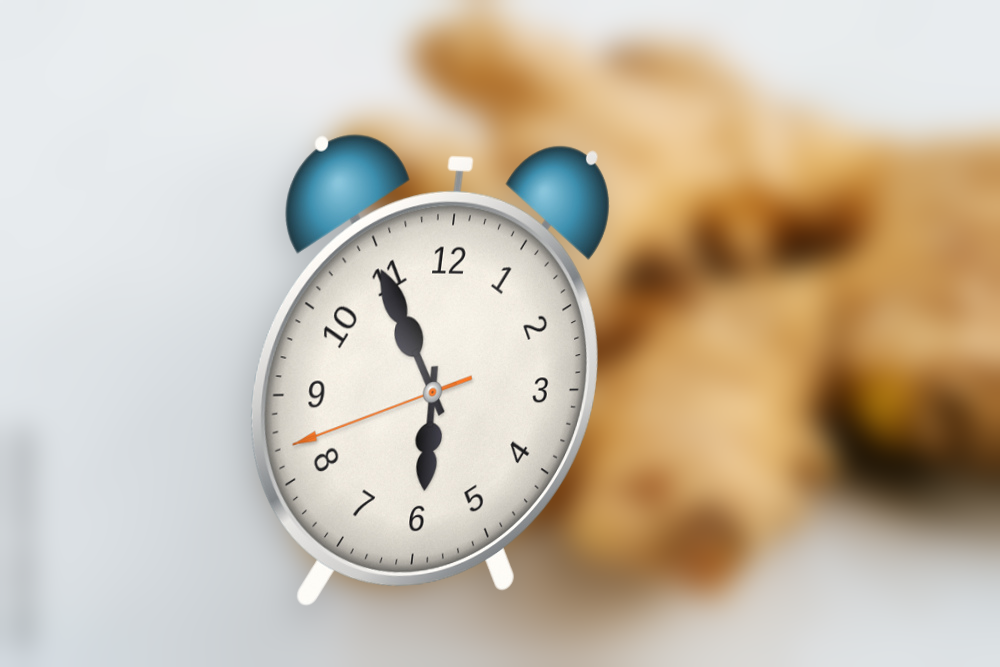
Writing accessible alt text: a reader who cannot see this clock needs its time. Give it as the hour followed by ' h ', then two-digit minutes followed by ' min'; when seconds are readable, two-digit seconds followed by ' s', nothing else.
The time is 5 h 54 min 42 s
